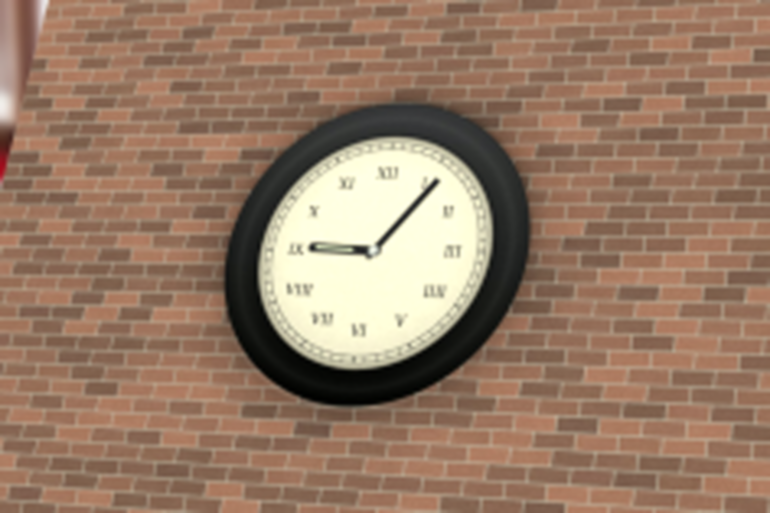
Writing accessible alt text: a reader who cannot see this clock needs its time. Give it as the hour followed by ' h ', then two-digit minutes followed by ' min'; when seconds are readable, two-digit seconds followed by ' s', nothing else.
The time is 9 h 06 min
